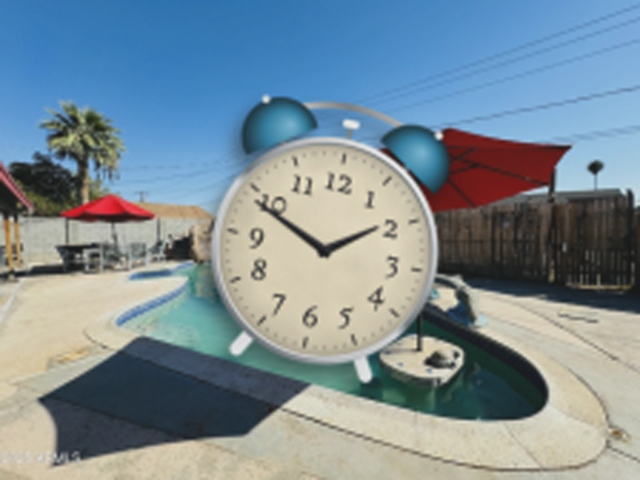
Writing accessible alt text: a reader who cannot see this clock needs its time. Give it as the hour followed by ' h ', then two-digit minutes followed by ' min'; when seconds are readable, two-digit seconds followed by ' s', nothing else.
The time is 1 h 49 min
